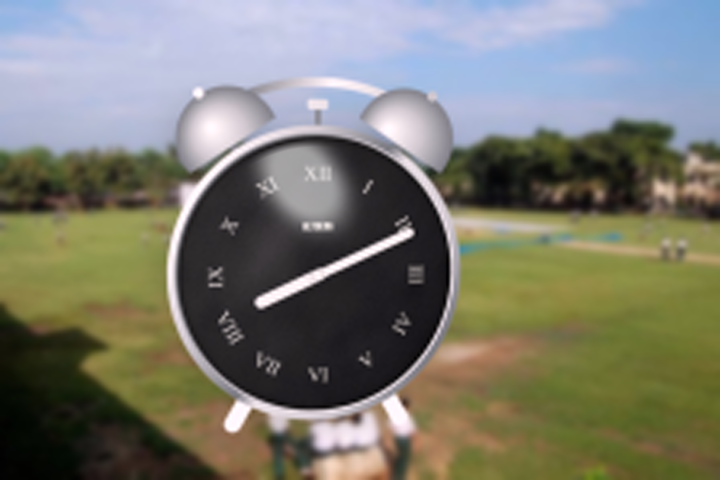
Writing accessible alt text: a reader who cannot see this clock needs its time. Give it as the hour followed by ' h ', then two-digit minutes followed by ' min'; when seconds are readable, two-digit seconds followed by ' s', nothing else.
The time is 8 h 11 min
